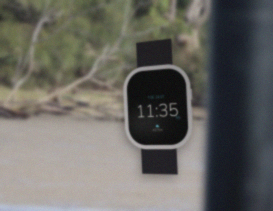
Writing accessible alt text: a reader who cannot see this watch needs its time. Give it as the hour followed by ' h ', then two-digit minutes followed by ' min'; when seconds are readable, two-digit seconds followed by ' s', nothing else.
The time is 11 h 35 min
